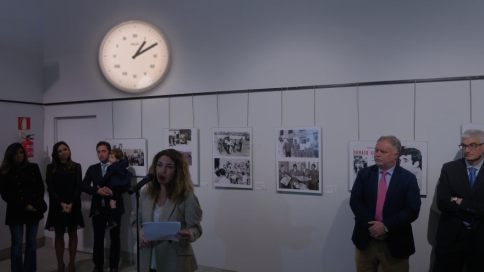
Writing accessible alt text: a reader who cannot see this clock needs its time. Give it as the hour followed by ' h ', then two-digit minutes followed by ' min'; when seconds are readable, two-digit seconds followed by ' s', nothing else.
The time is 1 h 10 min
